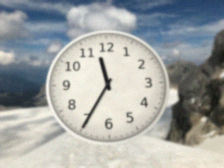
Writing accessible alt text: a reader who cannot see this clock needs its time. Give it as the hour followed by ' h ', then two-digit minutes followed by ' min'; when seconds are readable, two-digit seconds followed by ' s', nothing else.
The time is 11 h 35 min
